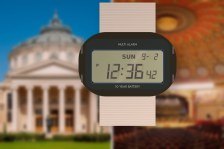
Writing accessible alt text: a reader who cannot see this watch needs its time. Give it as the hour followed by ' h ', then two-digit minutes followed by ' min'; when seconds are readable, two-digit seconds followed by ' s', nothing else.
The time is 12 h 36 min 42 s
